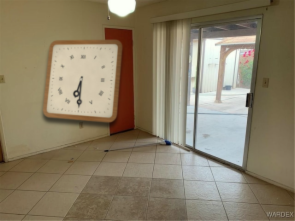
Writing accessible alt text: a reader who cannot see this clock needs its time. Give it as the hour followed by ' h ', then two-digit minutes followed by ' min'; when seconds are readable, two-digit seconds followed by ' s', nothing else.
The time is 6 h 30 min
